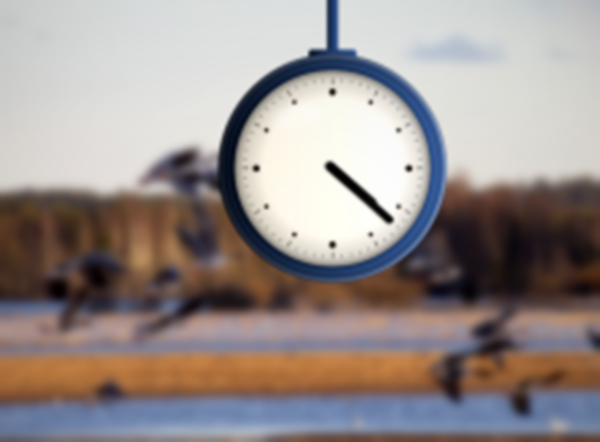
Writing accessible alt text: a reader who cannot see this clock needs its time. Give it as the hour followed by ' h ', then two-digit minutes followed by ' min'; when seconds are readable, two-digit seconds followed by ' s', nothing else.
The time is 4 h 22 min
